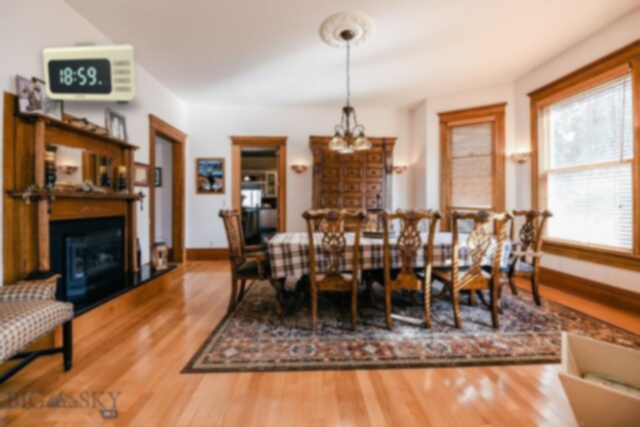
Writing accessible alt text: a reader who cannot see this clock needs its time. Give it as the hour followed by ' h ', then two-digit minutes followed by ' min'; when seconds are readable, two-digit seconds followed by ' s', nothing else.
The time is 18 h 59 min
